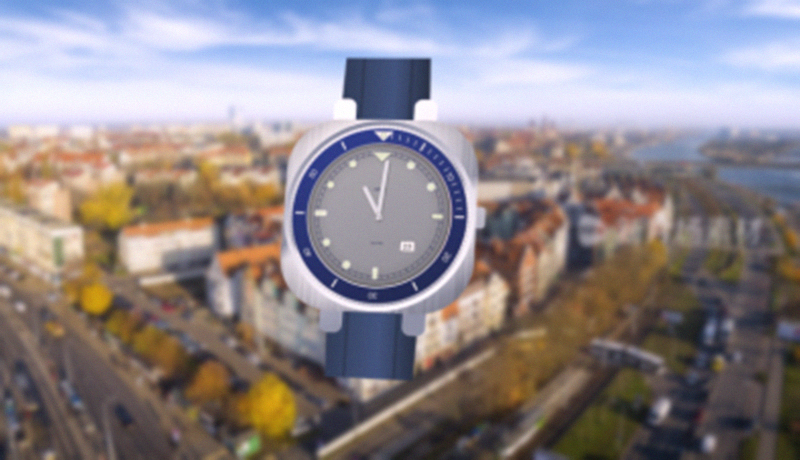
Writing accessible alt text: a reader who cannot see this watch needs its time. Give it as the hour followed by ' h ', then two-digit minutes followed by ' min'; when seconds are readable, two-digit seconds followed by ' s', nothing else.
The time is 11 h 01 min
